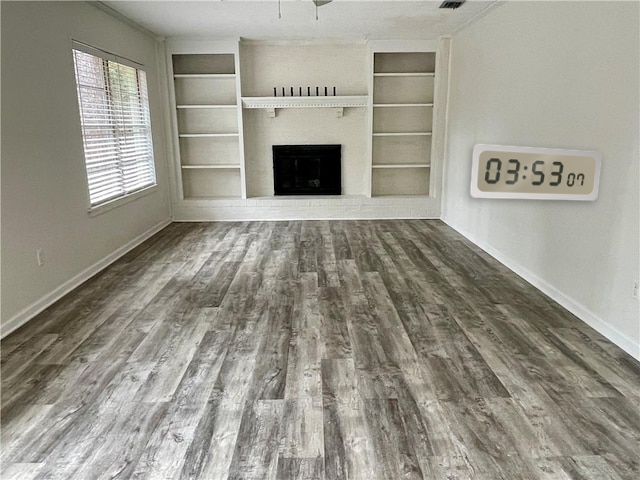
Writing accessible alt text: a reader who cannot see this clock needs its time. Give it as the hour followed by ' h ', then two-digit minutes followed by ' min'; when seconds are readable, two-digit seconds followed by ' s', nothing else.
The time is 3 h 53 min 07 s
